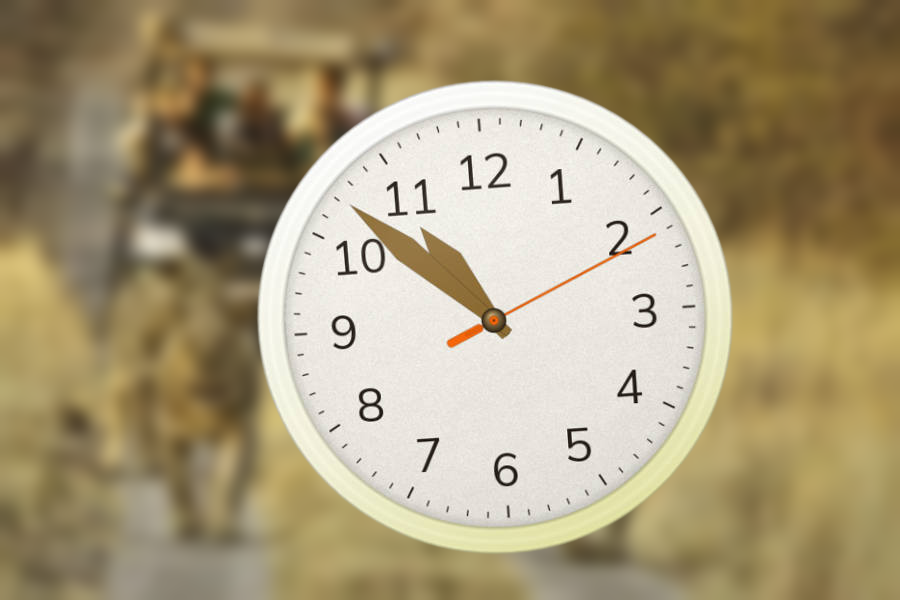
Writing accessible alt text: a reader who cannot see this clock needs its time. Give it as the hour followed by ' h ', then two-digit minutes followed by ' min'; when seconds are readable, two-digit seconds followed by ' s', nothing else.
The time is 10 h 52 min 11 s
